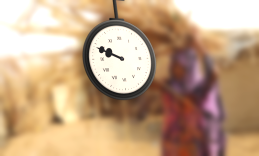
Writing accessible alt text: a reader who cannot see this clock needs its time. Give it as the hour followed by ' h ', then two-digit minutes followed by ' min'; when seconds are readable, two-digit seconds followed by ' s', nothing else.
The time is 9 h 49 min
